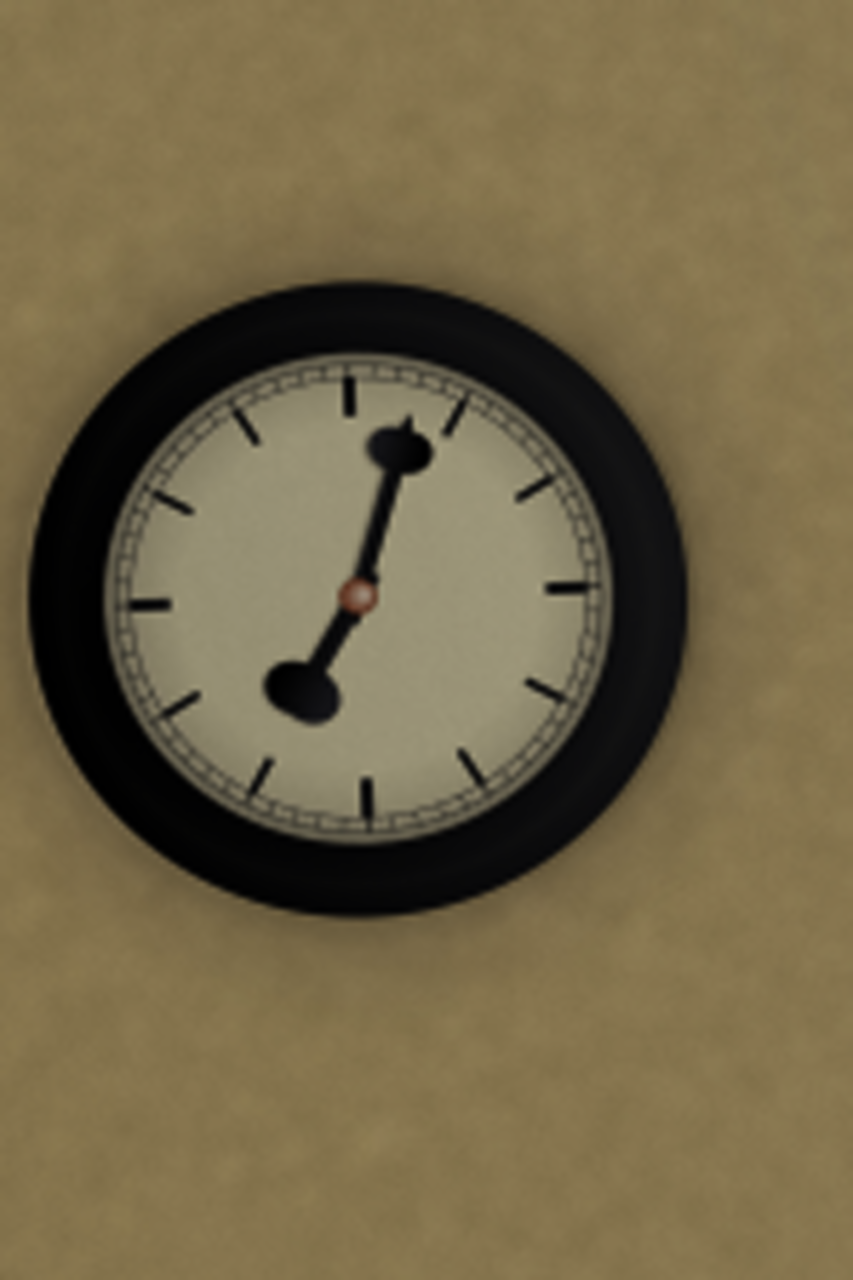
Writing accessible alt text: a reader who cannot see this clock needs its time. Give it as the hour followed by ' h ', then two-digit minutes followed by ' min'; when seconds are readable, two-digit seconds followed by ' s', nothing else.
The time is 7 h 03 min
